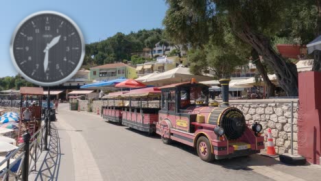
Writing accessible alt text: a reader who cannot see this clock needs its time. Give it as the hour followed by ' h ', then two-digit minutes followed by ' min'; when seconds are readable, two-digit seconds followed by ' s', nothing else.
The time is 1 h 31 min
